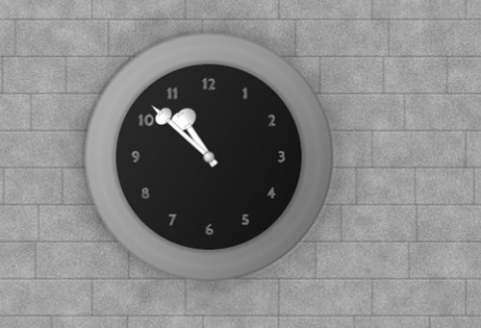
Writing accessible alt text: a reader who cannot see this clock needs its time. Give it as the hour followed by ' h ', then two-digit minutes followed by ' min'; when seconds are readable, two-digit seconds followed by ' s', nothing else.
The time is 10 h 52 min
